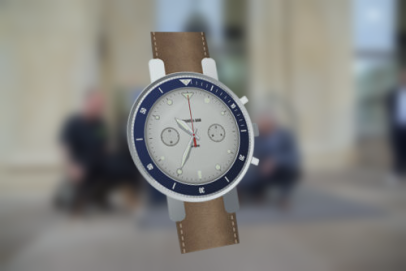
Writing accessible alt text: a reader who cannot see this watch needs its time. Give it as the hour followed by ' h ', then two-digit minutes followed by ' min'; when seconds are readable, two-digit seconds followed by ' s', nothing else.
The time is 10 h 35 min
